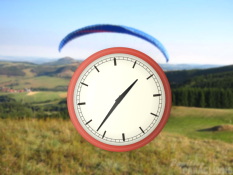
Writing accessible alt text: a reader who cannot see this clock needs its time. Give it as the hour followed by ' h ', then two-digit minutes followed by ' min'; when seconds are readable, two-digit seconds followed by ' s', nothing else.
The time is 1 h 37 min
